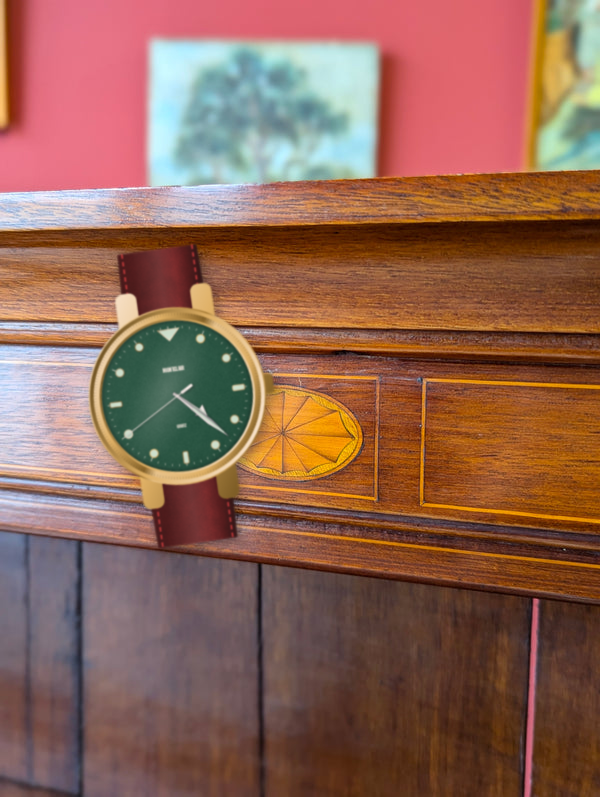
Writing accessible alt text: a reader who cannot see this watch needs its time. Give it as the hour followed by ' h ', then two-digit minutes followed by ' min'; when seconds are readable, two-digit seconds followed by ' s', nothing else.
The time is 4 h 22 min 40 s
